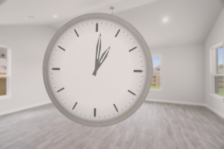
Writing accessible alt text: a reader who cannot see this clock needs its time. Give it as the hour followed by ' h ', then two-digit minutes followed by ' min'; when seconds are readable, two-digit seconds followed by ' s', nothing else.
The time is 1 h 01 min
